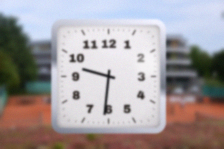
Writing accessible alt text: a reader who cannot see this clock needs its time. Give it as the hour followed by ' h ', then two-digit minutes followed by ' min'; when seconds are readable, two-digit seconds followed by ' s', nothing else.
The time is 9 h 31 min
